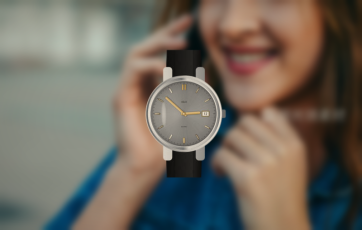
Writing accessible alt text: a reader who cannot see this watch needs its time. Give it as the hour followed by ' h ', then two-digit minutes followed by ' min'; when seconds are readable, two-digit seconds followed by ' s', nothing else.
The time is 2 h 52 min
